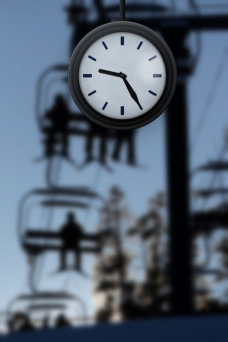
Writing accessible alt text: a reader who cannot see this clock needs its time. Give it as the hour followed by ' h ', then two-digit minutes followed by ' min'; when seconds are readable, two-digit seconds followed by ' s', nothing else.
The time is 9 h 25 min
